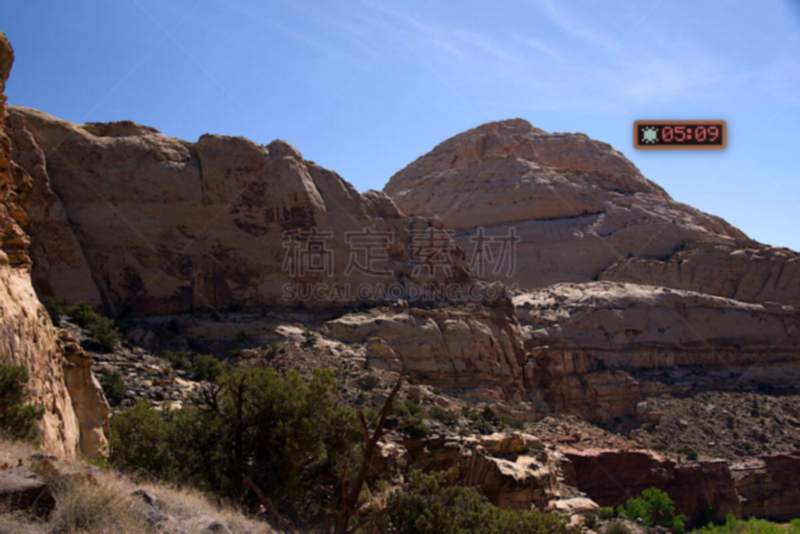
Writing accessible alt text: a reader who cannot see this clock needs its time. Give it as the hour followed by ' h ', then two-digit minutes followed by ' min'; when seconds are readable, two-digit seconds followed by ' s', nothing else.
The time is 5 h 09 min
